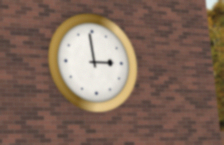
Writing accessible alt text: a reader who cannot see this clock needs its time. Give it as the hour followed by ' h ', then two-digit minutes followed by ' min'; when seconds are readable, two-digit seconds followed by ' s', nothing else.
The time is 2 h 59 min
